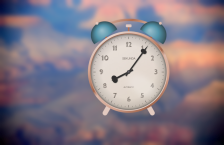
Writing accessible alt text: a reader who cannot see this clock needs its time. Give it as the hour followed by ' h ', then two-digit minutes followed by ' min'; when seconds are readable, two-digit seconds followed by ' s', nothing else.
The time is 8 h 06 min
